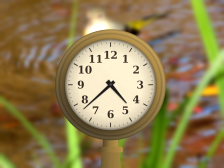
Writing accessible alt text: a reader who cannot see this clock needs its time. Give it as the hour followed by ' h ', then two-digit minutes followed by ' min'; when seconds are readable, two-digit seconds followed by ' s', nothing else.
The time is 4 h 38 min
